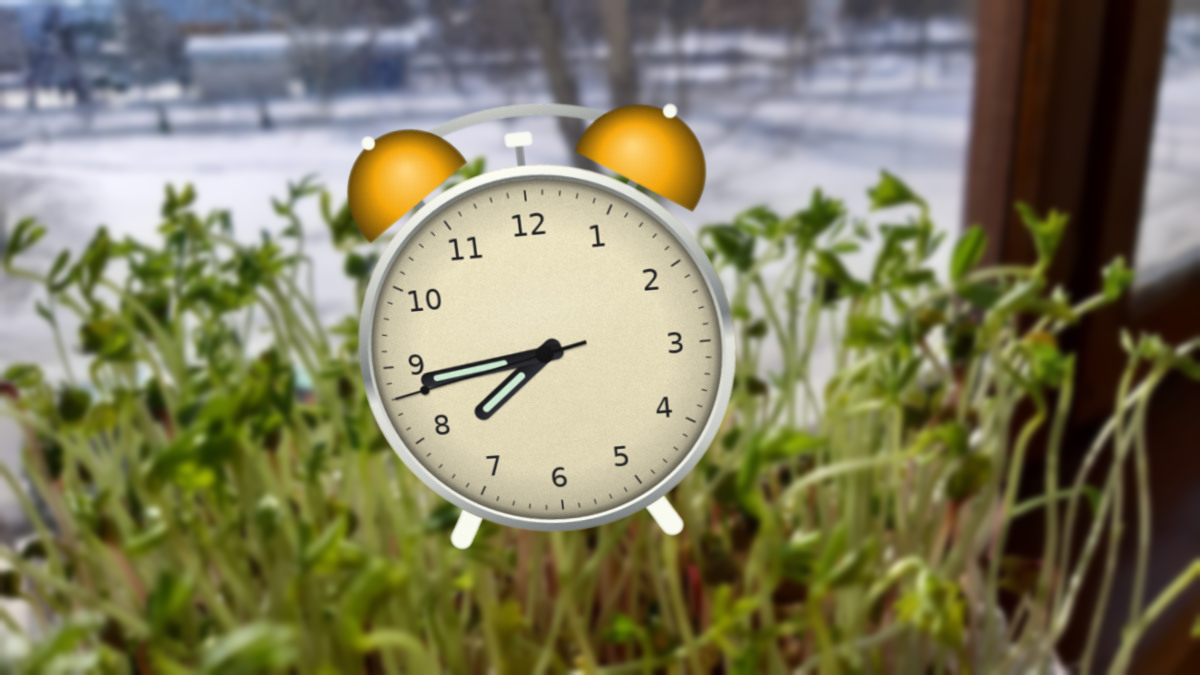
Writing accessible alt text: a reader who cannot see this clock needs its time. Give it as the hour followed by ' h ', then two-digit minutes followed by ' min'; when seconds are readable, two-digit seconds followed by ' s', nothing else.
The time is 7 h 43 min 43 s
